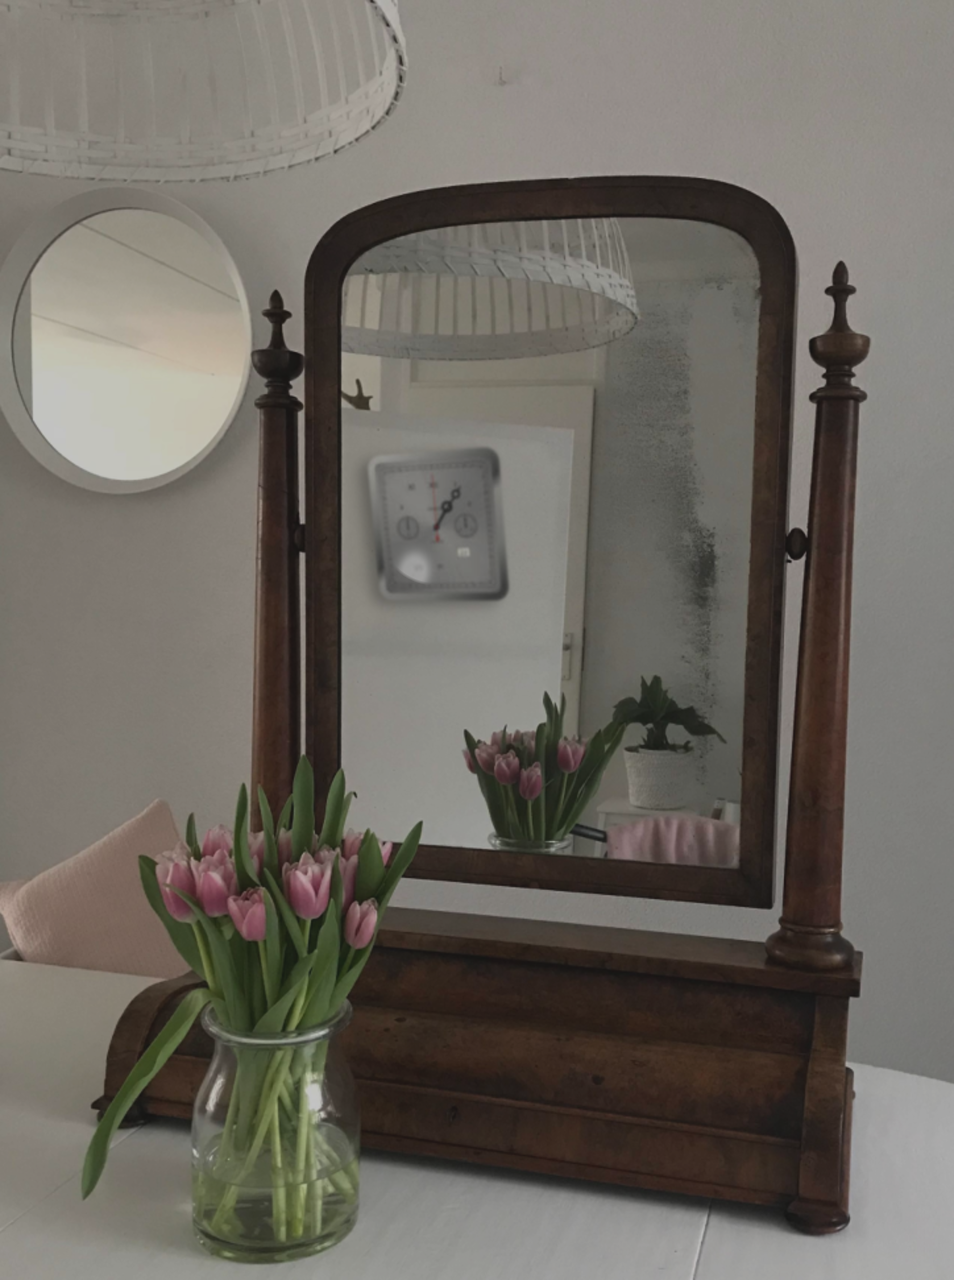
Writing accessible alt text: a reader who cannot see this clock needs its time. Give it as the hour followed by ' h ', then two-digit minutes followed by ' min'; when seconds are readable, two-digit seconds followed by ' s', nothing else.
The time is 1 h 06 min
